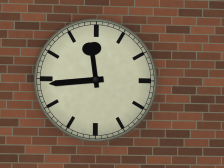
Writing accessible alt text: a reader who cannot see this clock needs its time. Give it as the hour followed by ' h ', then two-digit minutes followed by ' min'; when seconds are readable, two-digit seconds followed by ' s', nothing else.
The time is 11 h 44 min
